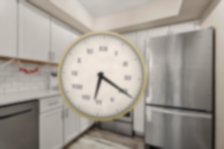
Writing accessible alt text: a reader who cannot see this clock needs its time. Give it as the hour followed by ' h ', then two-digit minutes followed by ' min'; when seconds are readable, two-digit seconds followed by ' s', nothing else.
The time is 6 h 20 min
